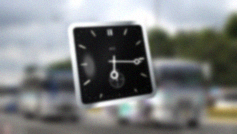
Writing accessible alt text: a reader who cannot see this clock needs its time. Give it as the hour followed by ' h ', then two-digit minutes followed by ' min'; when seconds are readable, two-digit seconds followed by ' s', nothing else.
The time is 6 h 16 min
